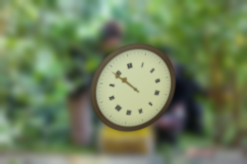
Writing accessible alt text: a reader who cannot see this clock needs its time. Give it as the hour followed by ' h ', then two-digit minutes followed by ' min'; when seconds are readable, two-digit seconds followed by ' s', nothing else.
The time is 10 h 54 min
